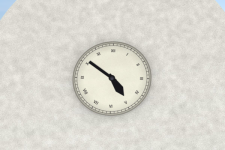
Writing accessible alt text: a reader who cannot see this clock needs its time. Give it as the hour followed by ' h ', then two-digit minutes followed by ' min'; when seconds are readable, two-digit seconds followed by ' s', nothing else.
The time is 4 h 51 min
